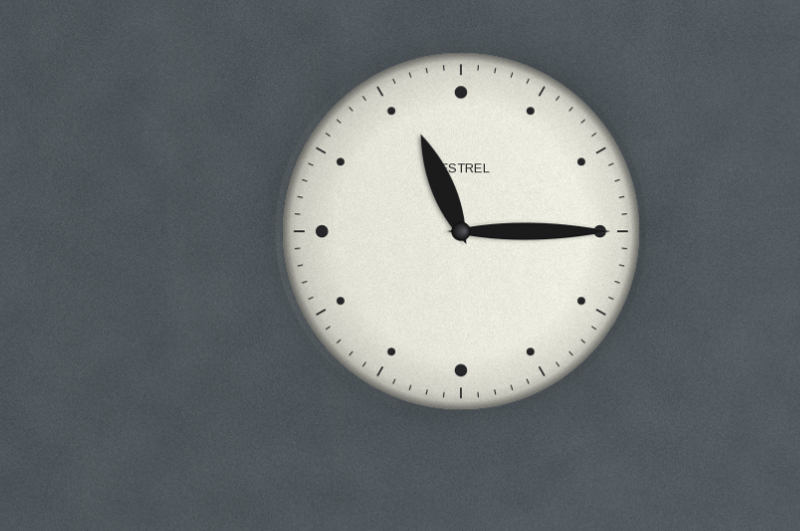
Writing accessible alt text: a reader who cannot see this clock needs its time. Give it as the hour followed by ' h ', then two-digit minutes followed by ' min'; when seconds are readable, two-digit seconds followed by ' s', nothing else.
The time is 11 h 15 min
